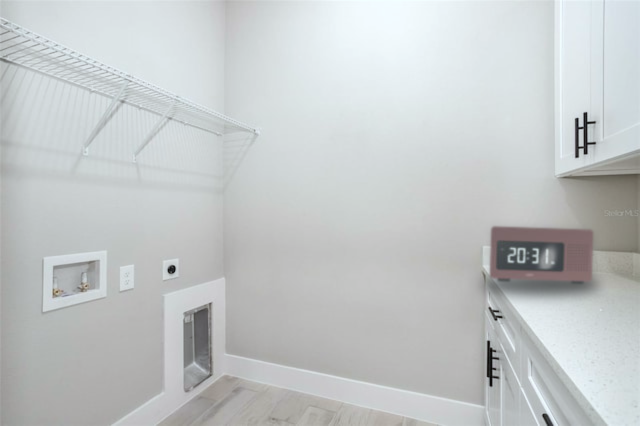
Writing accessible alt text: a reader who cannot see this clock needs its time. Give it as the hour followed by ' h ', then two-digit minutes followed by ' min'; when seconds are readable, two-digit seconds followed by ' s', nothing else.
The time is 20 h 31 min
